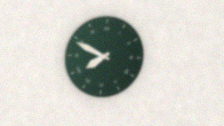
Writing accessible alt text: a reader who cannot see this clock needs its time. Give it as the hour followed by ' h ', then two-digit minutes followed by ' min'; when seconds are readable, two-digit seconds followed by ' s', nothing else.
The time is 7 h 49 min
